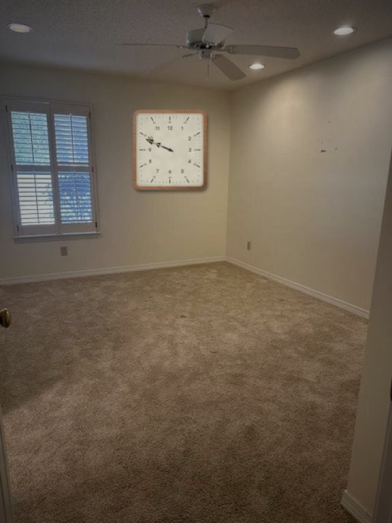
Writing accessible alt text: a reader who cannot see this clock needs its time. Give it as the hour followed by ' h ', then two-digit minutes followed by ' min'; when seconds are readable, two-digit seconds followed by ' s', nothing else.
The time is 9 h 49 min
